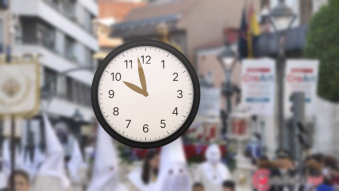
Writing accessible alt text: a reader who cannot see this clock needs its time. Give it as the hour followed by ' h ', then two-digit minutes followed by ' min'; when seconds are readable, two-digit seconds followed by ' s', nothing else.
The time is 9 h 58 min
